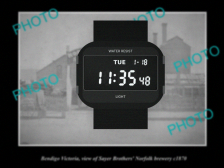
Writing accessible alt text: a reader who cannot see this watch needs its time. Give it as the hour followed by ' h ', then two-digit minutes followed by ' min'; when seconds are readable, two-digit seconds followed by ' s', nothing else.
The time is 11 h 35 min 48 s
